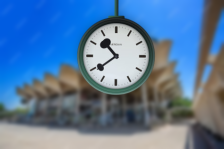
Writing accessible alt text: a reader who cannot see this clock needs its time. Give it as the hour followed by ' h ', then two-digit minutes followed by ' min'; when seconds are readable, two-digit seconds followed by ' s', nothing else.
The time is 10 h 39 min
